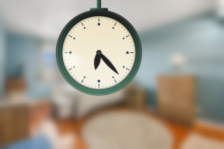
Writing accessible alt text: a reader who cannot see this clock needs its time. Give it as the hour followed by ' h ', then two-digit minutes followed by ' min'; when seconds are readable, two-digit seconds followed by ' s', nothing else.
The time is 6 h 23 min
